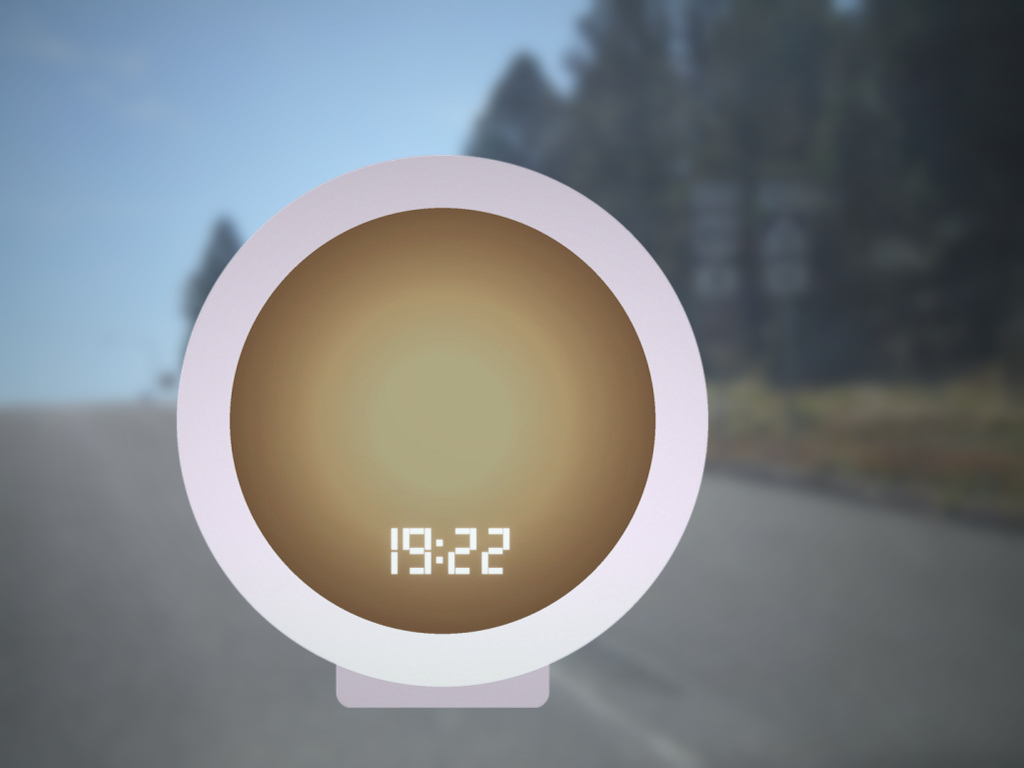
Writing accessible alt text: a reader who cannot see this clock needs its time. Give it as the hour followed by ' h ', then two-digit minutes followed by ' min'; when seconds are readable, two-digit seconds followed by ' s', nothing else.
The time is 19 h 22 min
